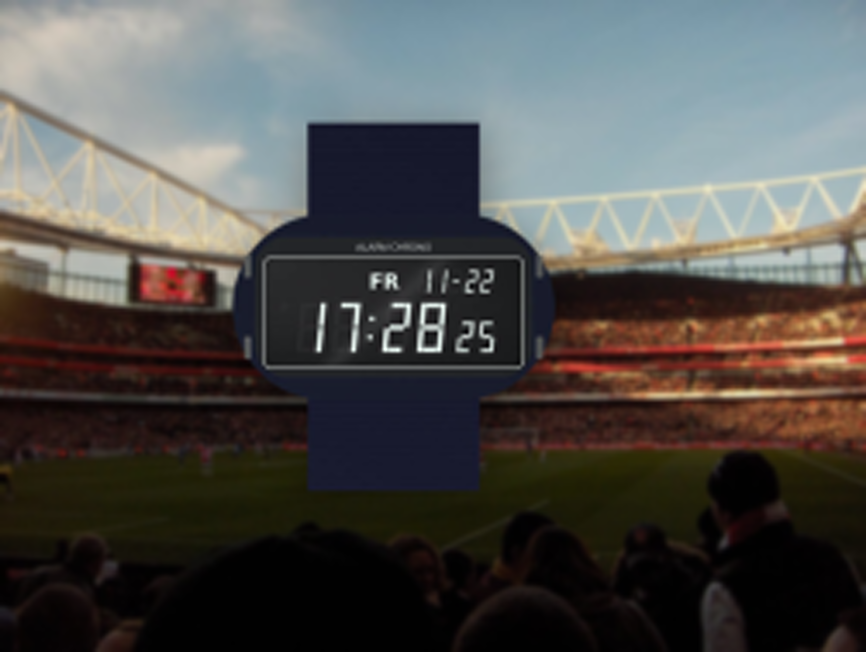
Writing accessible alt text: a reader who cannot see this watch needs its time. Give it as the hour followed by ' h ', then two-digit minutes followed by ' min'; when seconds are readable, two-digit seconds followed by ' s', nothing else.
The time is 17 h 28 min 25 s
